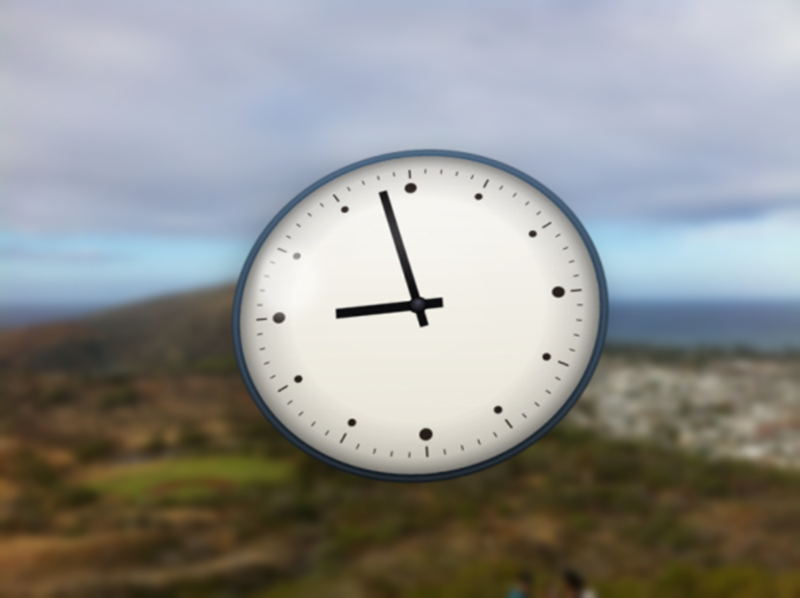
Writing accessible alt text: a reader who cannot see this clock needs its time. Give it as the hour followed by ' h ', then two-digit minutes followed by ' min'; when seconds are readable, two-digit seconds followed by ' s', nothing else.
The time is 8 h 58 min
